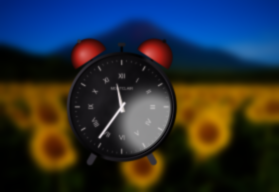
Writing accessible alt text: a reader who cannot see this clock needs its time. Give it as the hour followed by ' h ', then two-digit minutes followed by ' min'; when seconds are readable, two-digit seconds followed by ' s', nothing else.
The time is 11 h 36 min
